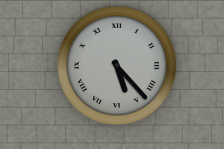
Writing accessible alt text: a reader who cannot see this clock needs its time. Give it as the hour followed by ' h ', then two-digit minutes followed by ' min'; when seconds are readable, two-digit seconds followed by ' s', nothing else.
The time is 5 h 23 min
